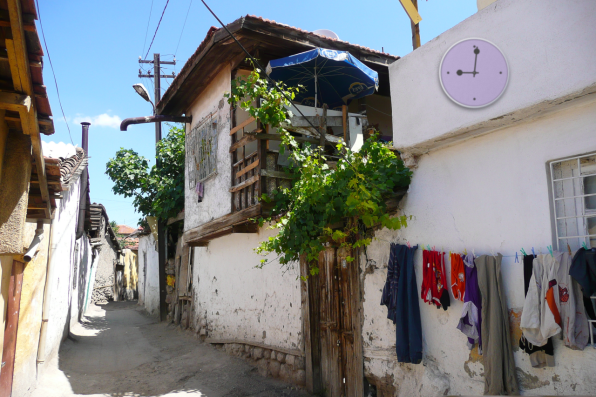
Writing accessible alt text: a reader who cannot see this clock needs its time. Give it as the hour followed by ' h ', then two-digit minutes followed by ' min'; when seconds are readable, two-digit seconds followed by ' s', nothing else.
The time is 9 h 01 min
